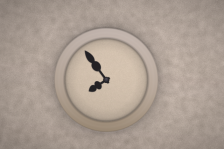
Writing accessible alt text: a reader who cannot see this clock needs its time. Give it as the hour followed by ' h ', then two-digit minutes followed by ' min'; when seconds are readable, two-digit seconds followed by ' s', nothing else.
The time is 7 h 54 min
